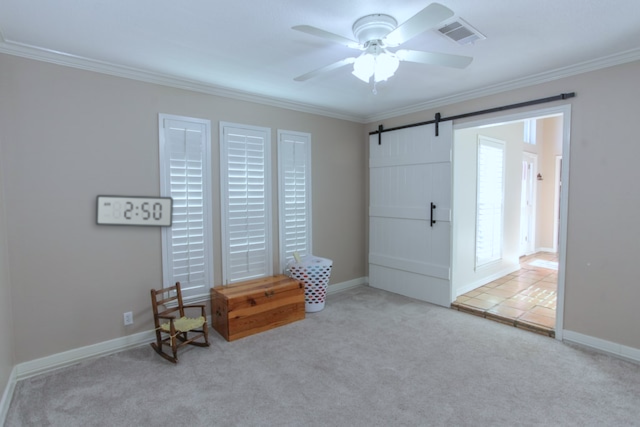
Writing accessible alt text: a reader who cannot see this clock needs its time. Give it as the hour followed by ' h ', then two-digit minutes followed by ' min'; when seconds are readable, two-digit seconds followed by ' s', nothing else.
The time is 2 h 50 min
